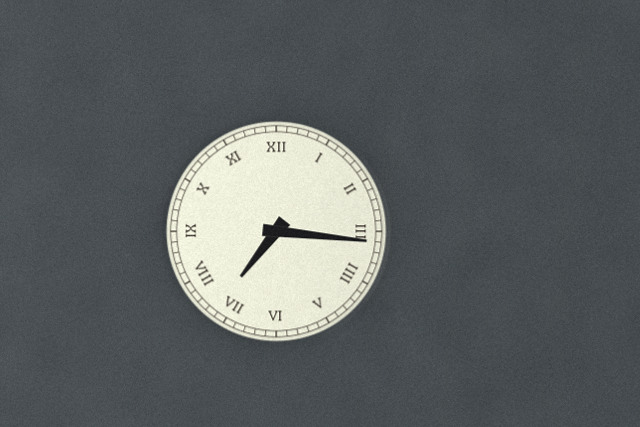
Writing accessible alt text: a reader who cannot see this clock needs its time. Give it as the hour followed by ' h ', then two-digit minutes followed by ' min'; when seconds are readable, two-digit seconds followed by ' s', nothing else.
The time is 7 h 16 min
